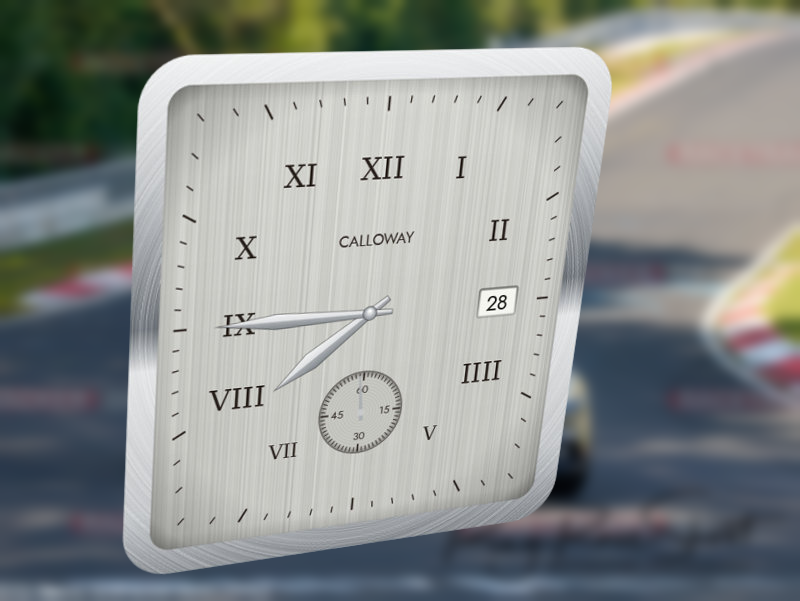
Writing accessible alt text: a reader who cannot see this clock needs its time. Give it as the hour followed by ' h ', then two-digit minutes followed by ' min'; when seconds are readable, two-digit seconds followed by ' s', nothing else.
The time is 7 h 44 min 59 s
